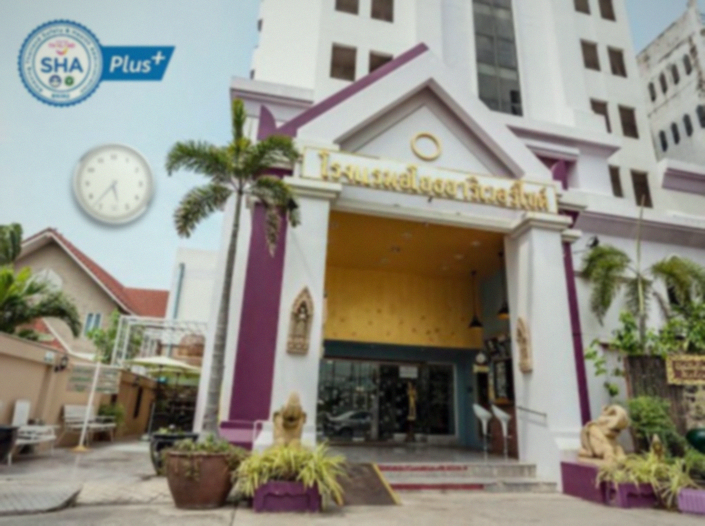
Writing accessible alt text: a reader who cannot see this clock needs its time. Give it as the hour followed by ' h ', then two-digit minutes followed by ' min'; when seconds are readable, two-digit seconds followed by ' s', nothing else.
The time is 5 h 37 min
